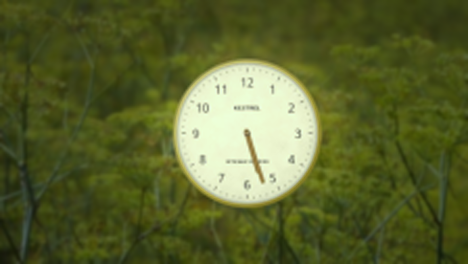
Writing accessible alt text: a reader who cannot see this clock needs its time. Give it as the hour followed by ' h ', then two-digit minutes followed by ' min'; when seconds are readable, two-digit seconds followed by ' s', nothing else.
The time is 5 h 27 min
